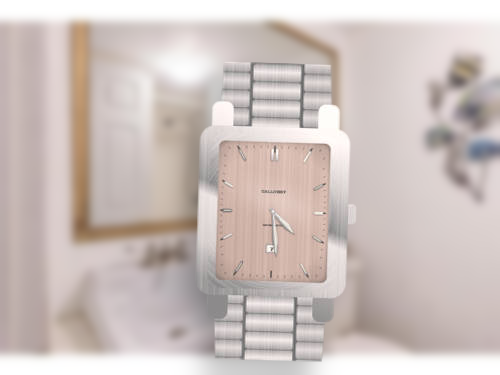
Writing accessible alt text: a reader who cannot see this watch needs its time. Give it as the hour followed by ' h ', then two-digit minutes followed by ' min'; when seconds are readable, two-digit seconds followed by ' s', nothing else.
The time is 4 h 29 min
